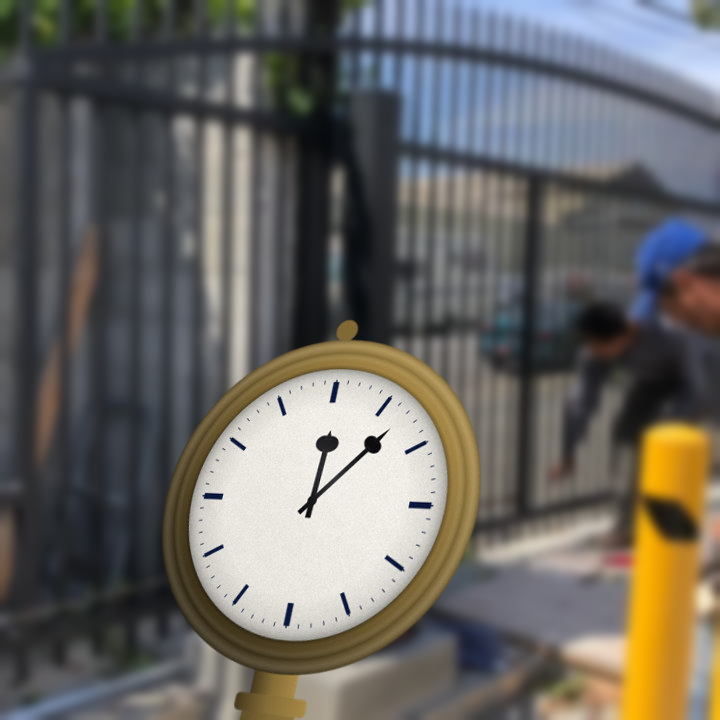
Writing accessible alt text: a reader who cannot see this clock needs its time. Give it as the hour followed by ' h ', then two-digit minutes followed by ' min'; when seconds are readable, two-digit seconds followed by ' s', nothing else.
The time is 12 h 07 min
